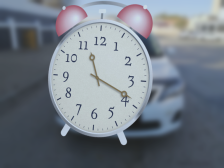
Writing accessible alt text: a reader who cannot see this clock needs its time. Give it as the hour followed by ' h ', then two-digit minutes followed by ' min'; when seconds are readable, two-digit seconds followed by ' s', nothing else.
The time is 11 h 19 min
